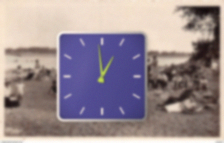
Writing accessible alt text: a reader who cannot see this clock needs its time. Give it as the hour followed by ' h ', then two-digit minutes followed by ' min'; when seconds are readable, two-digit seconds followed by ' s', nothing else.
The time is 12 h 59 min
